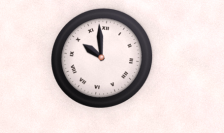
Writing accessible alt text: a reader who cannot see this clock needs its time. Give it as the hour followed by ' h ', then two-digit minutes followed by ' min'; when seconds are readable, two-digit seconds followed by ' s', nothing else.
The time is 9 h 58 min
